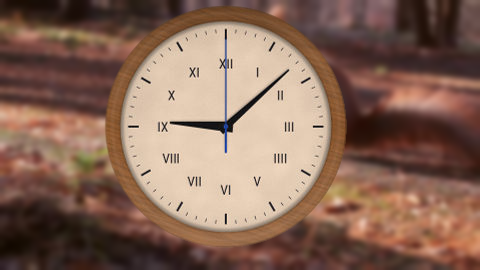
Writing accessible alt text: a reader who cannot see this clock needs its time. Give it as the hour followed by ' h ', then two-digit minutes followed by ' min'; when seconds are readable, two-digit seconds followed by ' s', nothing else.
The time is 9 h 08 min 00 s
